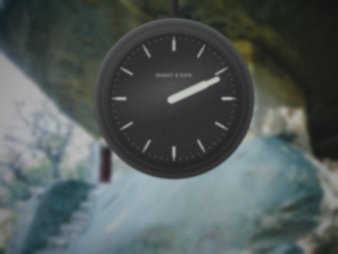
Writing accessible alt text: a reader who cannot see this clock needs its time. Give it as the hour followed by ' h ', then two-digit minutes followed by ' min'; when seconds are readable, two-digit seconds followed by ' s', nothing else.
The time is 2 h 11 min
